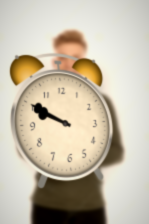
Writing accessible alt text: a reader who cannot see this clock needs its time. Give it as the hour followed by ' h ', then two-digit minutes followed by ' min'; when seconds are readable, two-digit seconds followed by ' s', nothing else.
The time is 9 h 50 min
